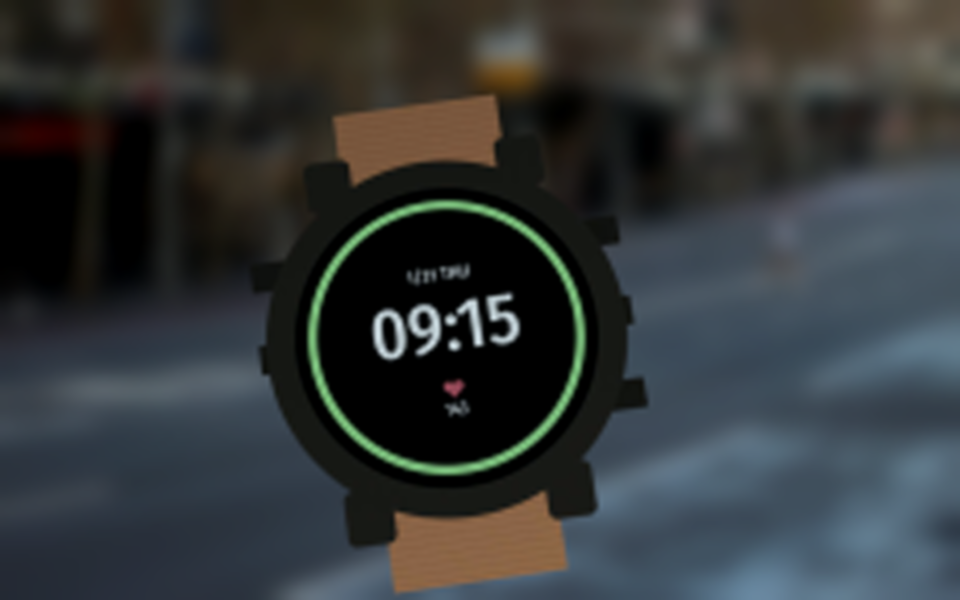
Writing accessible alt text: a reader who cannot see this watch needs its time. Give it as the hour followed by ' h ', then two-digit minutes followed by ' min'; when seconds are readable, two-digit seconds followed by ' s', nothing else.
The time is 9 h 15 min
